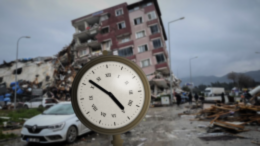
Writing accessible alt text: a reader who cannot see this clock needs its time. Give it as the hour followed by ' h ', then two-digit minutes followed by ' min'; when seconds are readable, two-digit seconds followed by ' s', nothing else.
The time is 4 h 52 min
